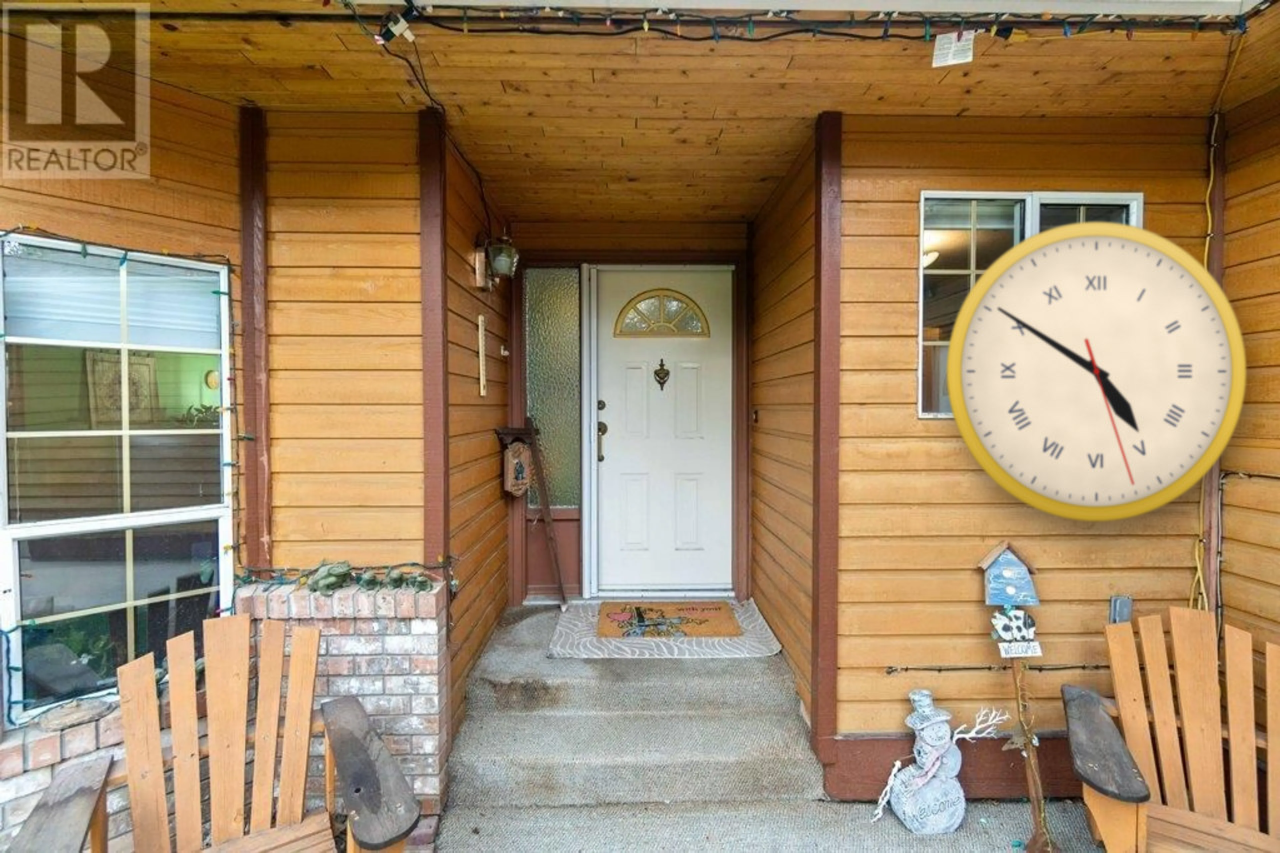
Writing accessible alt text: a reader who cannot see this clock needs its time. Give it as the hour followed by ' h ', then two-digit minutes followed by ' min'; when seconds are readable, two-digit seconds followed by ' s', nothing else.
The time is 4 h 50 min 27 s
